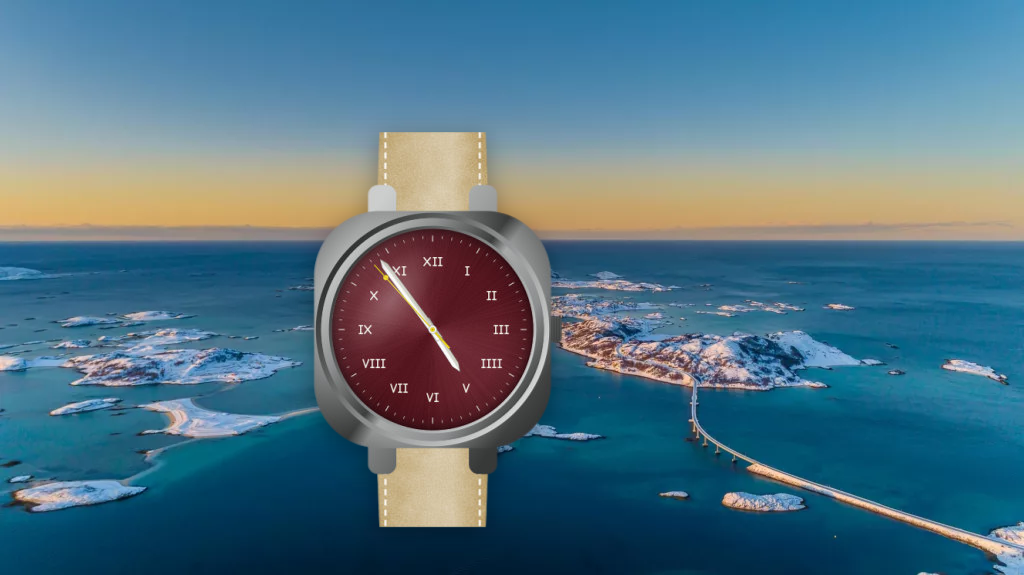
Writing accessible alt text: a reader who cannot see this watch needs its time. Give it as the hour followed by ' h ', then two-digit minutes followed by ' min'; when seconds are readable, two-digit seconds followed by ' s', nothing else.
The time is 4 h 53 min 53 s
